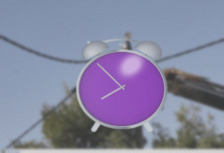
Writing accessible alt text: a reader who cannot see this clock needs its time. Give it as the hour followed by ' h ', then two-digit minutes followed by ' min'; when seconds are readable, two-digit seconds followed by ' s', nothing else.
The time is 7 h 53 min
